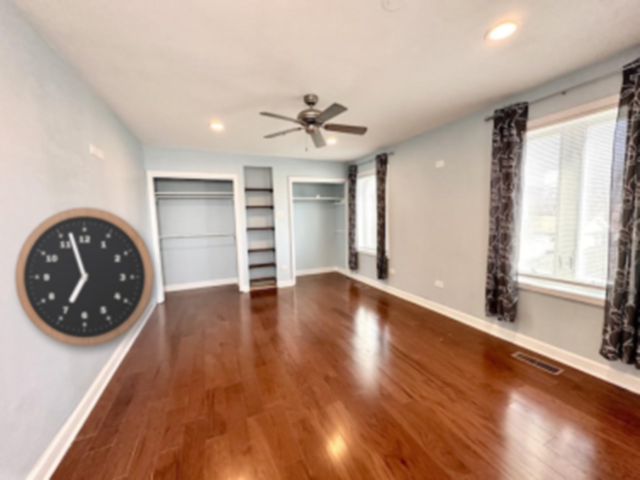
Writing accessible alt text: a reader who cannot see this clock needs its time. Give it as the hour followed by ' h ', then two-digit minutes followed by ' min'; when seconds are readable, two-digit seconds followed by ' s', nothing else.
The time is 6 h 57 min
